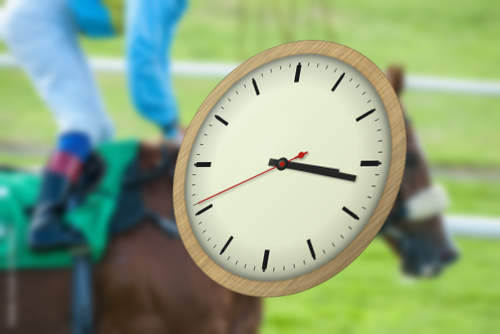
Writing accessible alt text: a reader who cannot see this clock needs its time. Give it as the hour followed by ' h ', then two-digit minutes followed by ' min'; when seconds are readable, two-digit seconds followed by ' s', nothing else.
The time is 3 h 16 min 41 s
